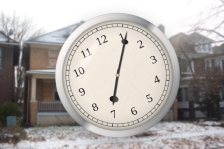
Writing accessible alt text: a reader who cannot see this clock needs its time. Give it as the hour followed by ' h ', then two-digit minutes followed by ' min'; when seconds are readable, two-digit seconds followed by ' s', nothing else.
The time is 7 h 06 min
